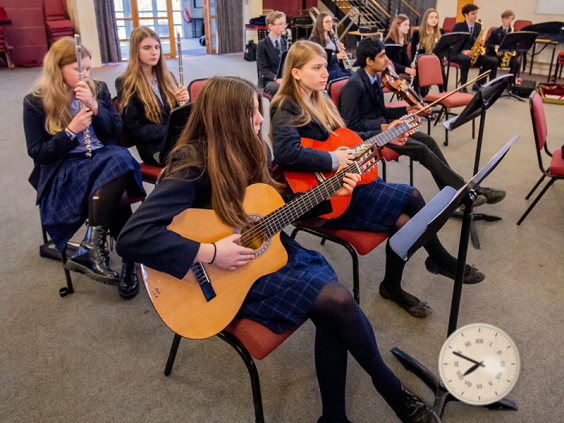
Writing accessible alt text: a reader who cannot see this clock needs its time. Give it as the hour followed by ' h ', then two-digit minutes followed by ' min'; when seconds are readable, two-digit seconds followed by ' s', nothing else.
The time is 7 h 49 min
